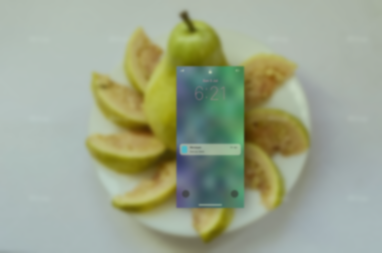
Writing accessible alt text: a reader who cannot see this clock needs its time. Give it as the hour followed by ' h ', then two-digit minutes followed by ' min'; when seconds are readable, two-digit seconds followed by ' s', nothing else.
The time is 6 h 21 min
